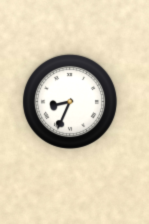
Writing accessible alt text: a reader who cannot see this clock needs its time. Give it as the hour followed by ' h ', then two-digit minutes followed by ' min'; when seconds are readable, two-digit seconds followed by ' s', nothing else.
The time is 8 h 34 min
